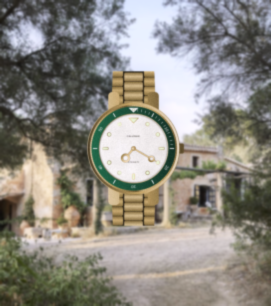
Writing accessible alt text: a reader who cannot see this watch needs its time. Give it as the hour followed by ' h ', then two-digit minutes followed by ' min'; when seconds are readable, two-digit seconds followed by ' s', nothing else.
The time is 7 h 20 min
